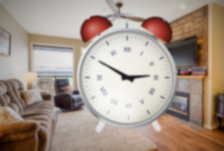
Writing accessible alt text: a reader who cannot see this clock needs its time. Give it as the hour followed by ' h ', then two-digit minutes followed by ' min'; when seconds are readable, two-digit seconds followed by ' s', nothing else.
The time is 2 h 50 min
